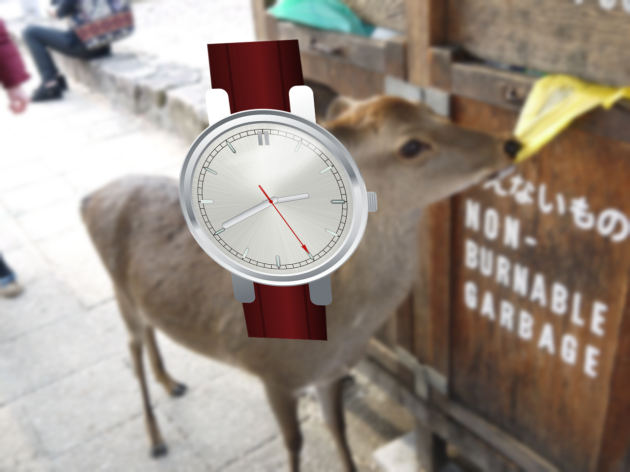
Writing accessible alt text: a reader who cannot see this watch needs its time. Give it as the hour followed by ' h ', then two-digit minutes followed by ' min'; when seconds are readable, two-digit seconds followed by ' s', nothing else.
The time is 2 h 40 min 25 s
